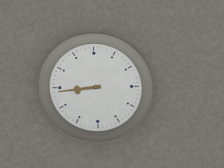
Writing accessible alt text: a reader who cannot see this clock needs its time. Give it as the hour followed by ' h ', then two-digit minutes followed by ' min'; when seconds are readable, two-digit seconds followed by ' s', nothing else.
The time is 8 h 44 min
